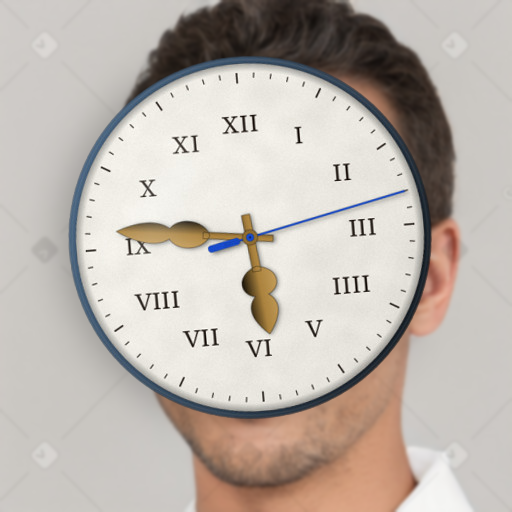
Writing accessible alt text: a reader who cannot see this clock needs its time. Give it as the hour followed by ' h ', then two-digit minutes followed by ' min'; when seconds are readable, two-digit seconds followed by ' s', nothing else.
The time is 5 h 46 min 13 s
